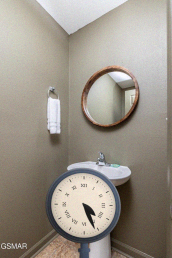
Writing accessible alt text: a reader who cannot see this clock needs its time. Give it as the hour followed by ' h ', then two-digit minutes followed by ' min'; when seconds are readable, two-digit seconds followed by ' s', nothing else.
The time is 4 h 26 min
